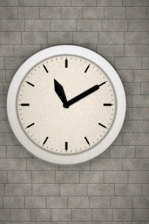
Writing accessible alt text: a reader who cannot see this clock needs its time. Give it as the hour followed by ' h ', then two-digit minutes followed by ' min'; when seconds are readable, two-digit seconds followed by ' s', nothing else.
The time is 11 h 10 min
